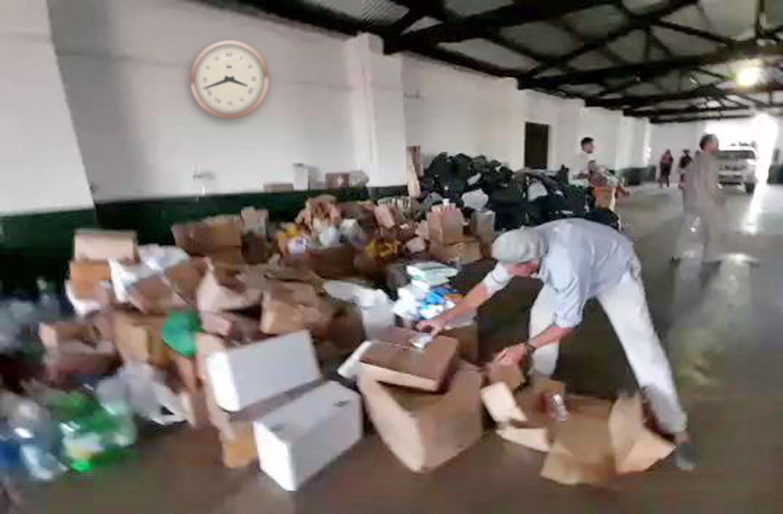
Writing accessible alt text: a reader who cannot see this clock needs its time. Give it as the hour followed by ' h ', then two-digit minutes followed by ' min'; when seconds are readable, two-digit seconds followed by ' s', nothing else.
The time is 3 h 42 min
